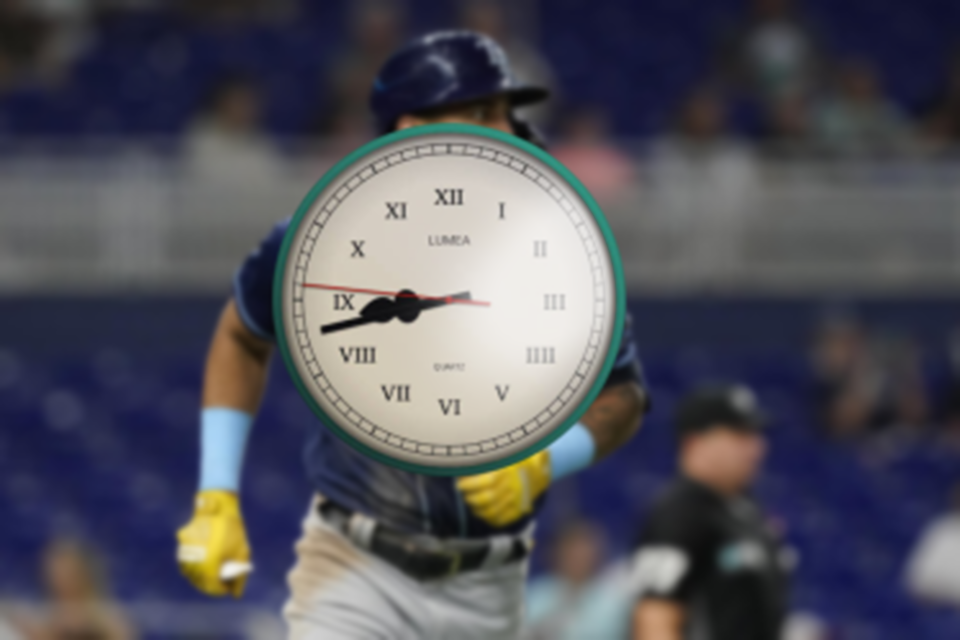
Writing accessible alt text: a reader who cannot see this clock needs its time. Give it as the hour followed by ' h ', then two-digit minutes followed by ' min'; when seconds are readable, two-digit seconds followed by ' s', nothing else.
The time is 8 h 42 min 46 s
